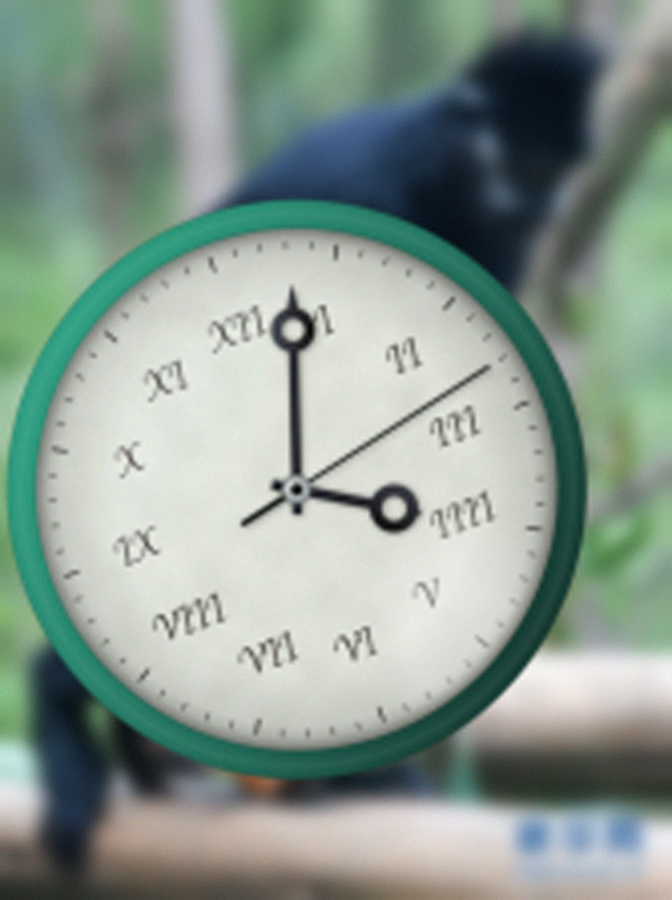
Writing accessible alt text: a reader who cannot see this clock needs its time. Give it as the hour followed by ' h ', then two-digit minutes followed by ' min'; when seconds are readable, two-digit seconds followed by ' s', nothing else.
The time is 4 h 03 min 13 s
